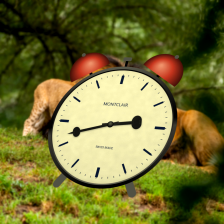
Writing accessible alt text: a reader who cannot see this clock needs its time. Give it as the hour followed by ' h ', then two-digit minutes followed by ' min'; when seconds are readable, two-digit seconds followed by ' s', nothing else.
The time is 2 h 42 min
